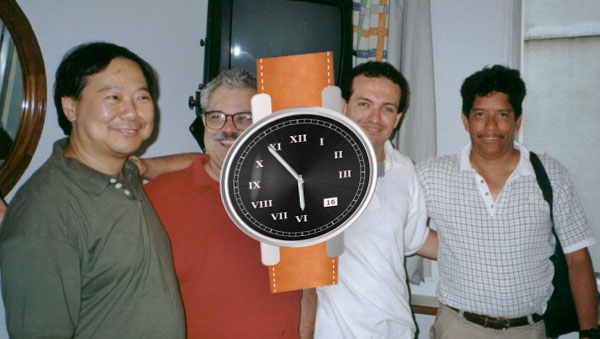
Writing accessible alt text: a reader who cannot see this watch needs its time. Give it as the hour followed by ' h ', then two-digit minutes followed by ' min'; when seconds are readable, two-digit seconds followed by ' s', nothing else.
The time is 5 h 54 min
